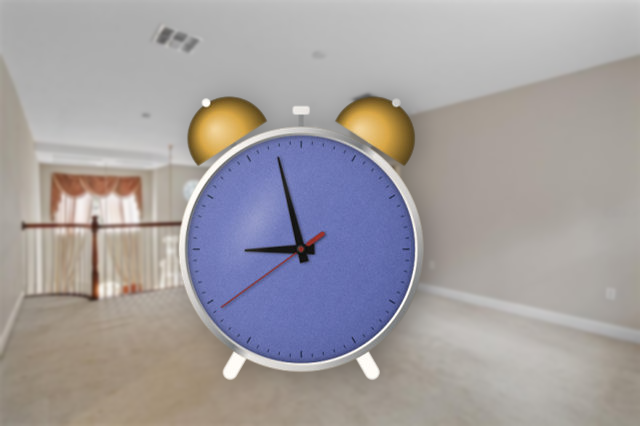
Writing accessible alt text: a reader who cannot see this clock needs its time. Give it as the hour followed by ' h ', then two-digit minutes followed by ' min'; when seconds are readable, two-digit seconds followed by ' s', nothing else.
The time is 8 h 57 min 39 s
